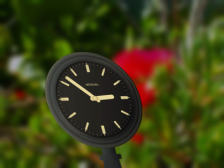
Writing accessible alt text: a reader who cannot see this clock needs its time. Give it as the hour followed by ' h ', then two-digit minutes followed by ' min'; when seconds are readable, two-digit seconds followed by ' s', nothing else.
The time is 2 h 52 min
